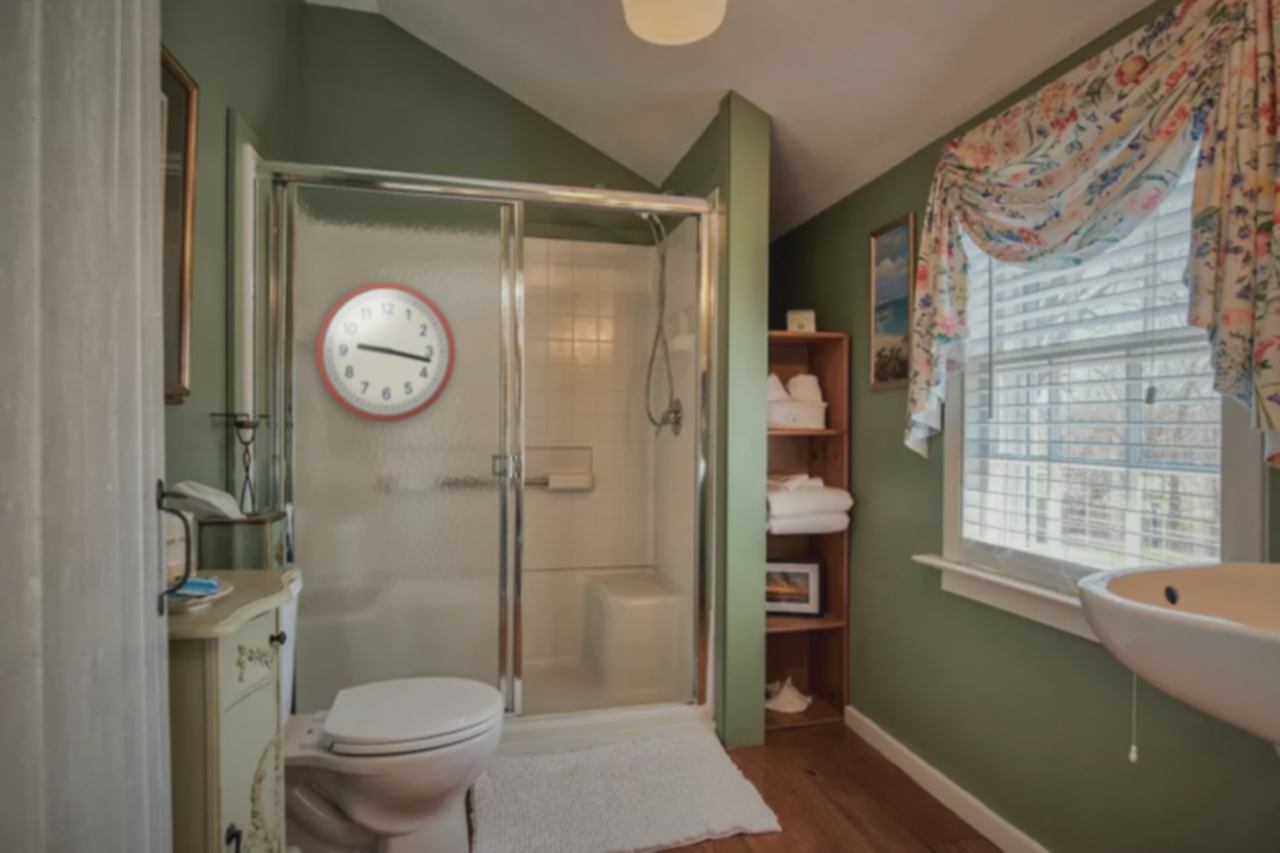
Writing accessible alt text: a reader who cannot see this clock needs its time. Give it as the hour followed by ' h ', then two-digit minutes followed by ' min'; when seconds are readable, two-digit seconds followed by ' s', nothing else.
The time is 9 h 17 min
